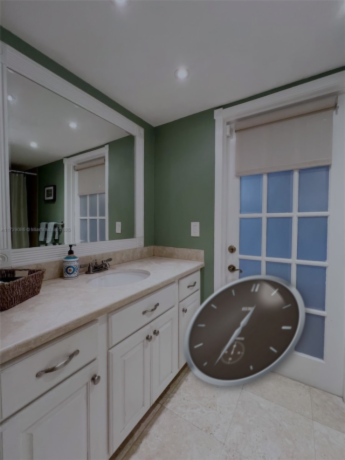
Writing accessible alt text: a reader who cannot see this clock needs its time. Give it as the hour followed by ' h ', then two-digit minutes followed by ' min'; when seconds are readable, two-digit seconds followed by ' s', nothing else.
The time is 12 h 33 min
